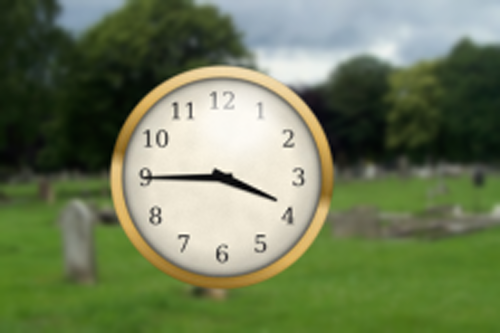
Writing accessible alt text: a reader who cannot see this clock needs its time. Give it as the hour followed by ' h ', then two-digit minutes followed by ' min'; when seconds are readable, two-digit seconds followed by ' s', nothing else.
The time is 3 h 45 min
